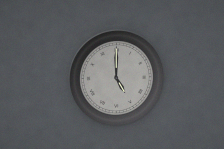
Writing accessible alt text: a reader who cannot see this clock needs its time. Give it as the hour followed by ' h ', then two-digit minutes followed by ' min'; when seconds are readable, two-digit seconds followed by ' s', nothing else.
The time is 5 h 00 min
